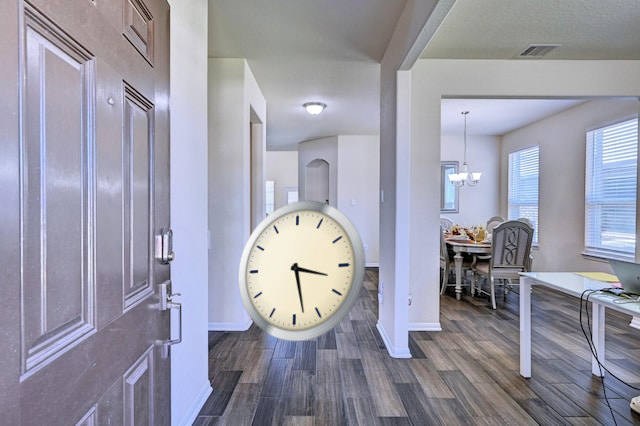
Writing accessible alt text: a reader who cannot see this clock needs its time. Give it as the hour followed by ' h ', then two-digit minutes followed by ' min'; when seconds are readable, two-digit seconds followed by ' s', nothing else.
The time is 3 h 28 min
